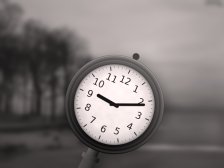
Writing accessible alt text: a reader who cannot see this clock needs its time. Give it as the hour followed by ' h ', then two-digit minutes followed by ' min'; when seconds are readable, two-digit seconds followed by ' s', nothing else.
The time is 9 h 11 min
